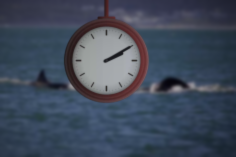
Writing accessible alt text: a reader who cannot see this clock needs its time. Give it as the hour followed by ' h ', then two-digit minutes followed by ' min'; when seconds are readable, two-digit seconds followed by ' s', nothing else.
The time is 2 h 10 min
